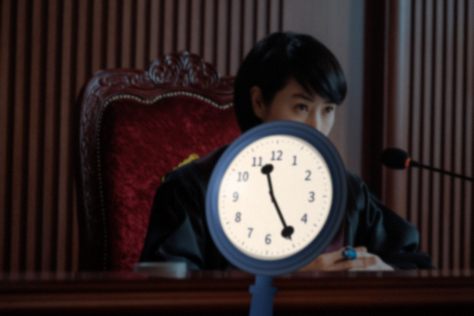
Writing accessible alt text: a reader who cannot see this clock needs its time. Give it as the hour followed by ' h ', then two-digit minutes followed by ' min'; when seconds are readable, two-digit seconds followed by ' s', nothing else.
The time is 11 h 25 min
